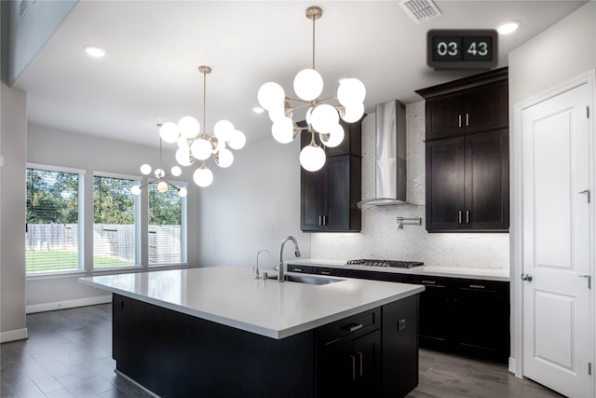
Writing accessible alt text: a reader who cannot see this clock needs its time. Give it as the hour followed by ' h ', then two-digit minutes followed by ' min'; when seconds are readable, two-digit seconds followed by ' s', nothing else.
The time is 3 h 43 min
